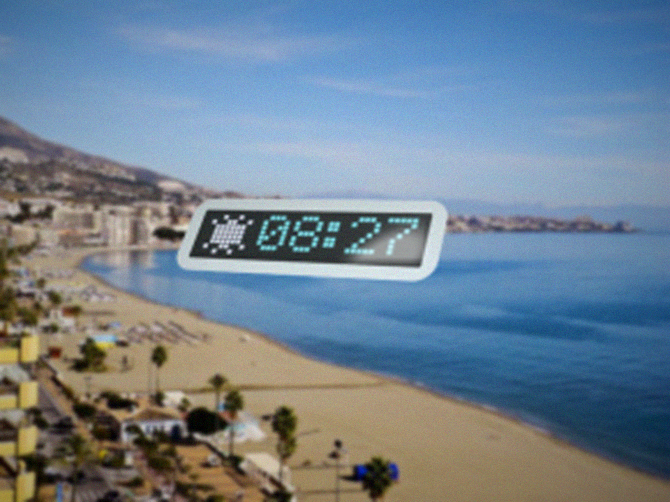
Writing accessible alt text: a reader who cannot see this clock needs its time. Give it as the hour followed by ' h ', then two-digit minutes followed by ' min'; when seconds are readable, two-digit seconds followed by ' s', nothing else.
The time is 8 h 27 min
